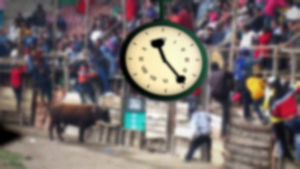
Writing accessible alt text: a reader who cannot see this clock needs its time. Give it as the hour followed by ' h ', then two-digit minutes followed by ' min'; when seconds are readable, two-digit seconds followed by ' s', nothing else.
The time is 11 h 24 min
